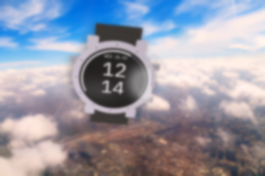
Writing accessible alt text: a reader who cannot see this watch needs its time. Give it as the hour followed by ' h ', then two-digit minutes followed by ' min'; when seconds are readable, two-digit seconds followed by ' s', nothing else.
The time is 12 h 14 min
